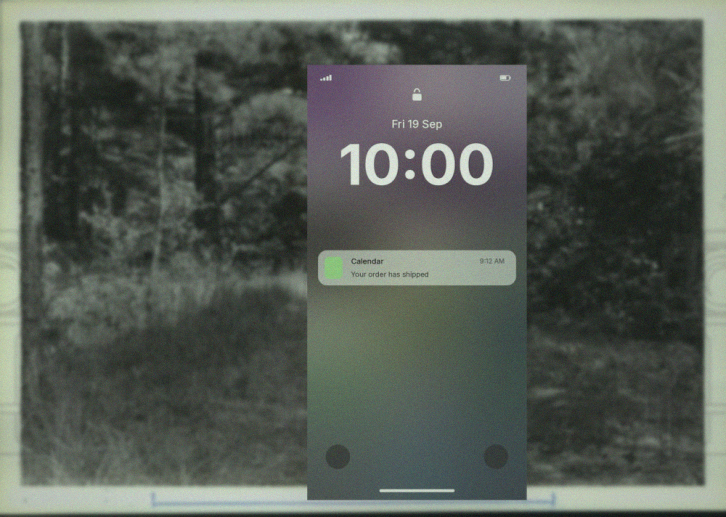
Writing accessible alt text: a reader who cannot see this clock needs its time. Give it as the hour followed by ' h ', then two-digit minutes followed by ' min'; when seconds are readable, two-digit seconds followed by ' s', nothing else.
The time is 10 h 00 min
